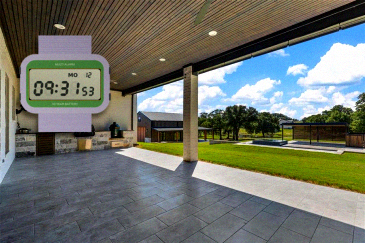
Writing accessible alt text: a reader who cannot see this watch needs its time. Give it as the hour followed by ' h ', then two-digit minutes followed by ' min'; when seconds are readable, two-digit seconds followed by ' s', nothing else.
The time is 9 h 31 min 53 s
